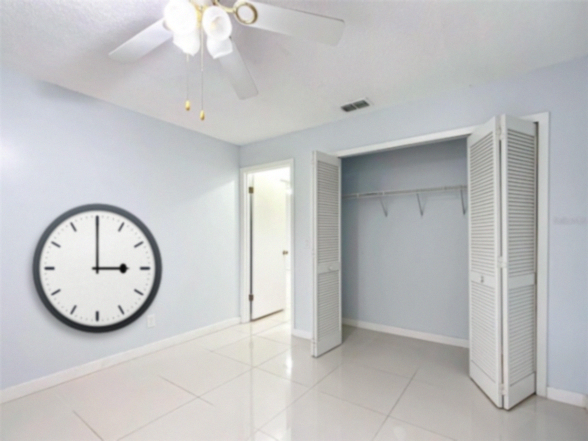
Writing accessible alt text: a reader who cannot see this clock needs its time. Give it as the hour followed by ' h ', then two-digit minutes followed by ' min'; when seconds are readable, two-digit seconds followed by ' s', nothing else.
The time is 3 h 00 min
